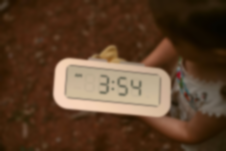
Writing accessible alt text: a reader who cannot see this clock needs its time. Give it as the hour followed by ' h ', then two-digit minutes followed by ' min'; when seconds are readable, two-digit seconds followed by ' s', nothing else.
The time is 3 h 54 min
